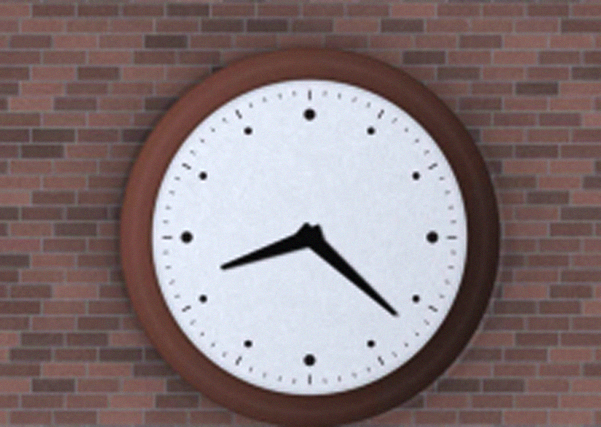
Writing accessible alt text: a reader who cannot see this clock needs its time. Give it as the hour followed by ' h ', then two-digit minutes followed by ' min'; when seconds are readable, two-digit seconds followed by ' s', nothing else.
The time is 8 h 22 min
